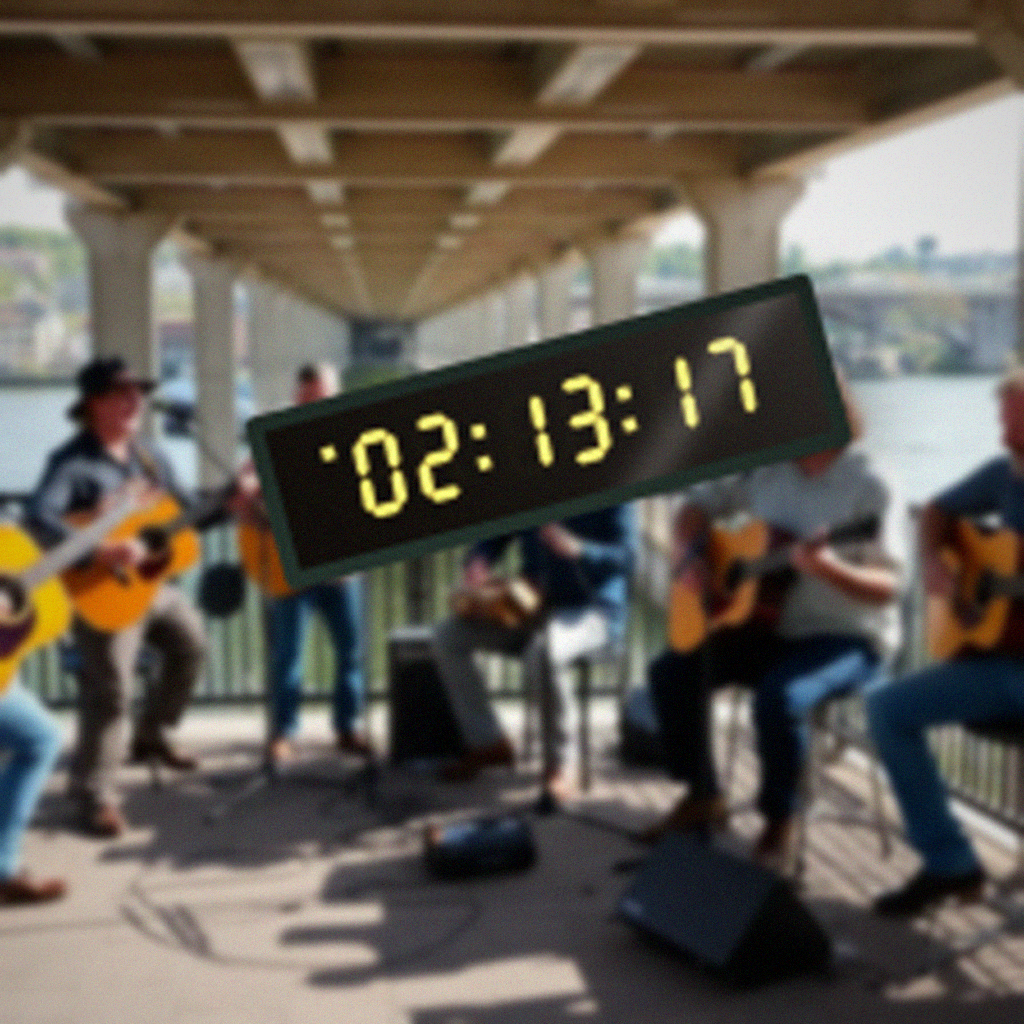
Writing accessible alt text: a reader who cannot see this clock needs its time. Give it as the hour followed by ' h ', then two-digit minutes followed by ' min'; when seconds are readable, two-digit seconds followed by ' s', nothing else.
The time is 2 h 13 min 17 s
